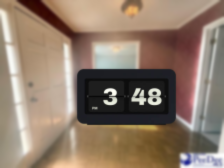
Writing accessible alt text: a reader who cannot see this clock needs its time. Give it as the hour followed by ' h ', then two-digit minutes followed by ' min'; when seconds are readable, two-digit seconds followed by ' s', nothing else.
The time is 3 h 48 min
